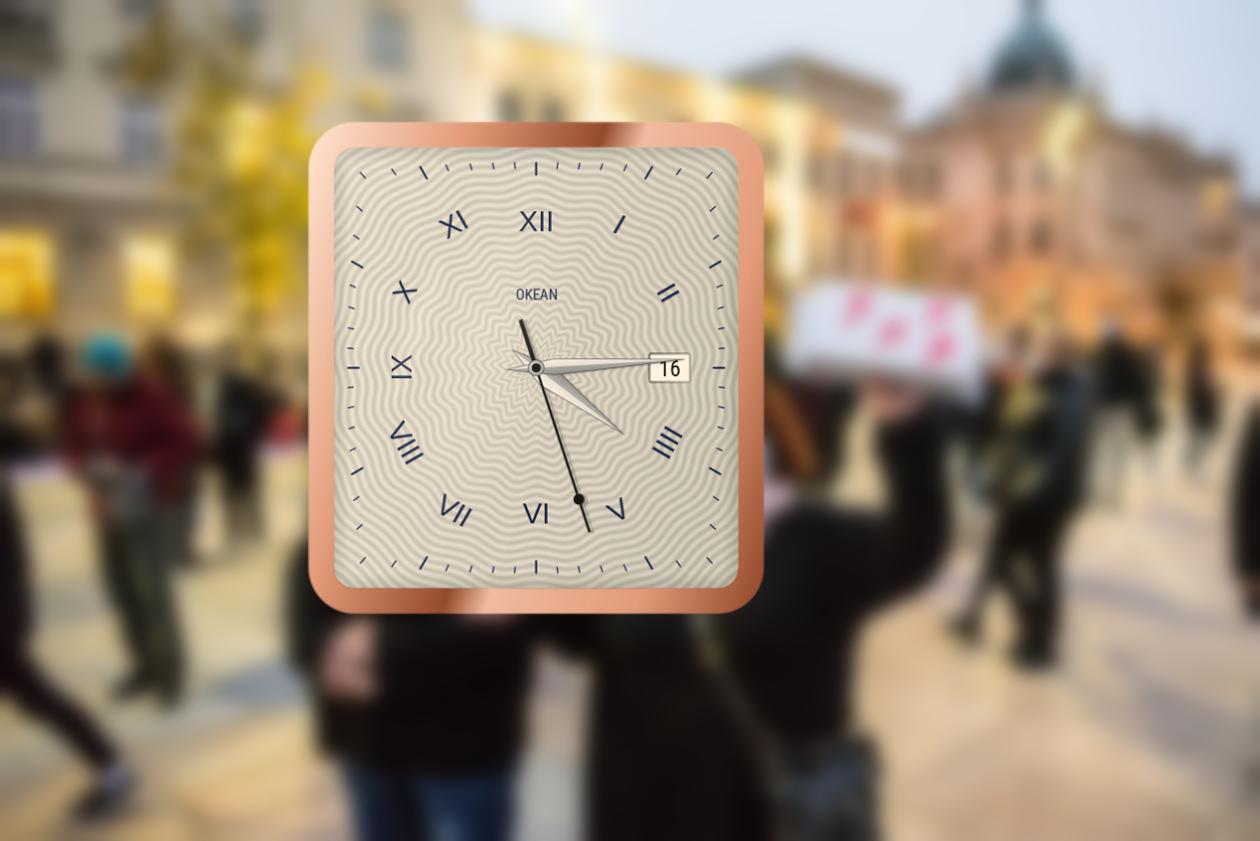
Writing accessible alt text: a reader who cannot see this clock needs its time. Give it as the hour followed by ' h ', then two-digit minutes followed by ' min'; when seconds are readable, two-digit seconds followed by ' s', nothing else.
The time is 4 h 14 min 27 s
